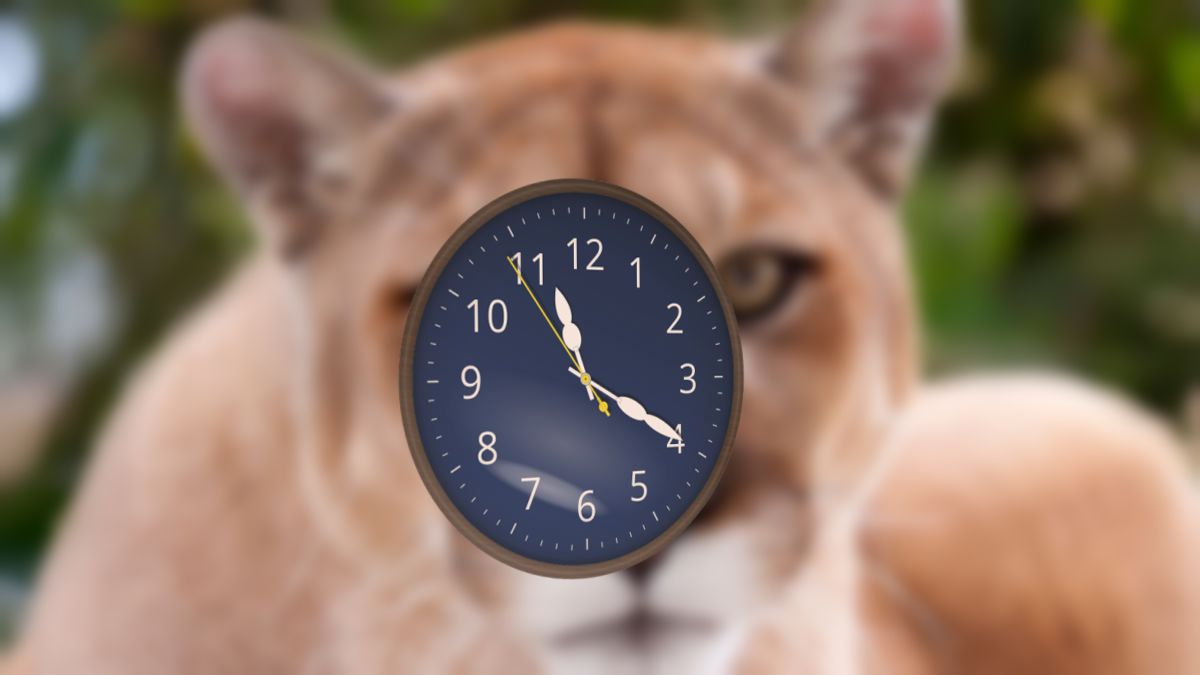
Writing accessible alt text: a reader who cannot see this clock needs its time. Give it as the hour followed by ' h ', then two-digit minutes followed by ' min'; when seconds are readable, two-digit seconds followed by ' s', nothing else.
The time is 11 h 19 min 54 s
